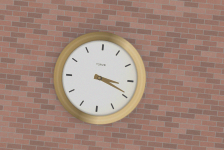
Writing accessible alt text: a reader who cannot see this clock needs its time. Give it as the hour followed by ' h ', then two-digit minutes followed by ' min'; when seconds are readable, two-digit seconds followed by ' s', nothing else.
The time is 3 h 19 min
